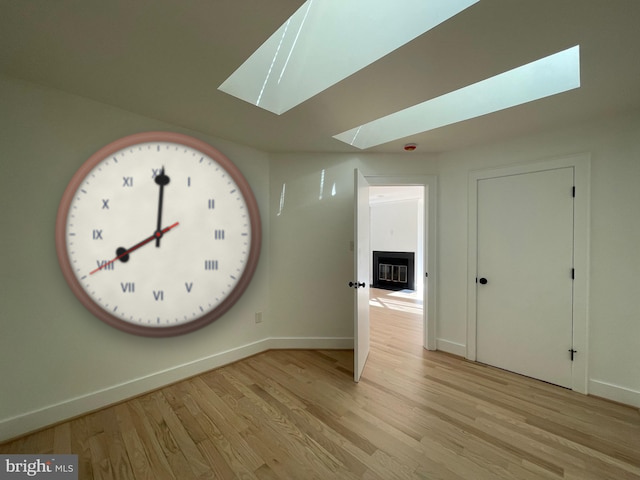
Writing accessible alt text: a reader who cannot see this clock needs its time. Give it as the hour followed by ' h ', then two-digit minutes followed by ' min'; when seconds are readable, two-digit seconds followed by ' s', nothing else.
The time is 8 h 00 min 40 s
